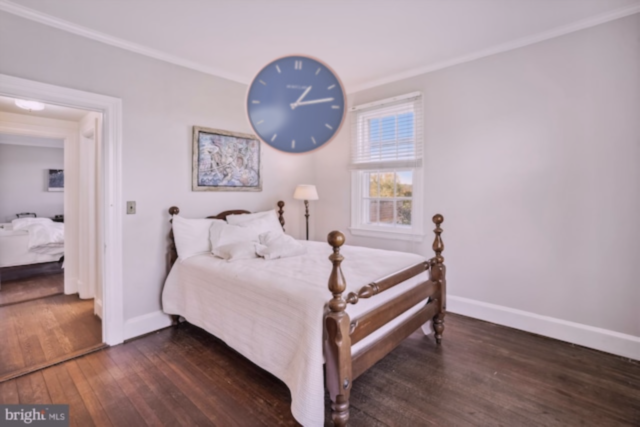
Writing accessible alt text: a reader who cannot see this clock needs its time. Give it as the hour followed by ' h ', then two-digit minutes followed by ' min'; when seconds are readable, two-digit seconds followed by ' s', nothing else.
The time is 1 h 13 min
